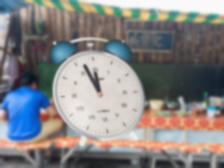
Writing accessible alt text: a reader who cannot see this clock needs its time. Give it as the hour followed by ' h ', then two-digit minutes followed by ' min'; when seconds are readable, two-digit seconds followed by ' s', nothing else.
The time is 11 h 57 min
